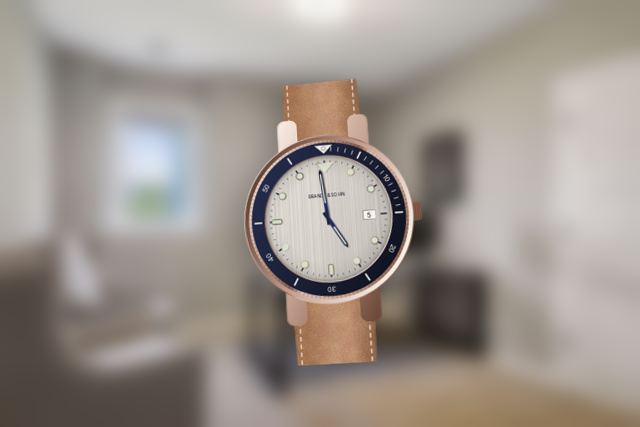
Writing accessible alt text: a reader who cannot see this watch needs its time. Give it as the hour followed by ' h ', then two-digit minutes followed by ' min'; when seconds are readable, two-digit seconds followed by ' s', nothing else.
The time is 4 h 59 min
